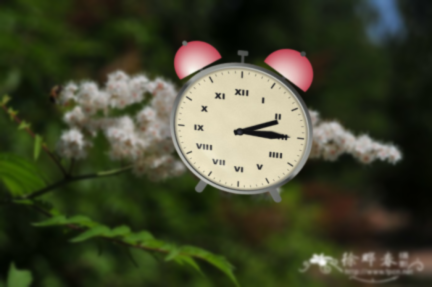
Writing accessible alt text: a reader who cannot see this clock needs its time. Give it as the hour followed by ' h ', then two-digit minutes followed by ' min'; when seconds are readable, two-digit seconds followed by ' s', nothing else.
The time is 2 h 15 min
